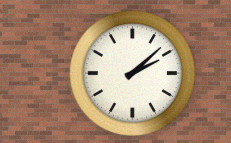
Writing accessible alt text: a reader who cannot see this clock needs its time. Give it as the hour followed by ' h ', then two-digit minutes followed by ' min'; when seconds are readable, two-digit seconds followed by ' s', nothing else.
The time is 2 h 08 min
